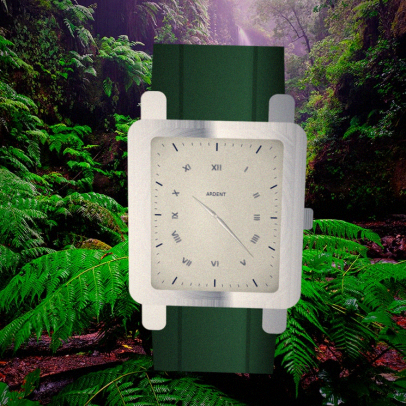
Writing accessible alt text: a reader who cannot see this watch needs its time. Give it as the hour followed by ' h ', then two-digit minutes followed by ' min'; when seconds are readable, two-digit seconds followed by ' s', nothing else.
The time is 10 h 23 min
